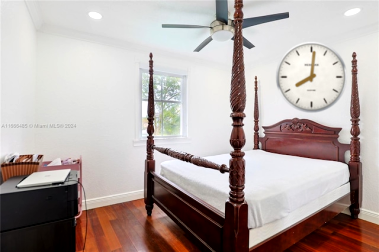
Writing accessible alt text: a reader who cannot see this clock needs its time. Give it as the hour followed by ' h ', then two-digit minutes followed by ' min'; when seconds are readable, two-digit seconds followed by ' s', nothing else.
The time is 8 h 01 min
